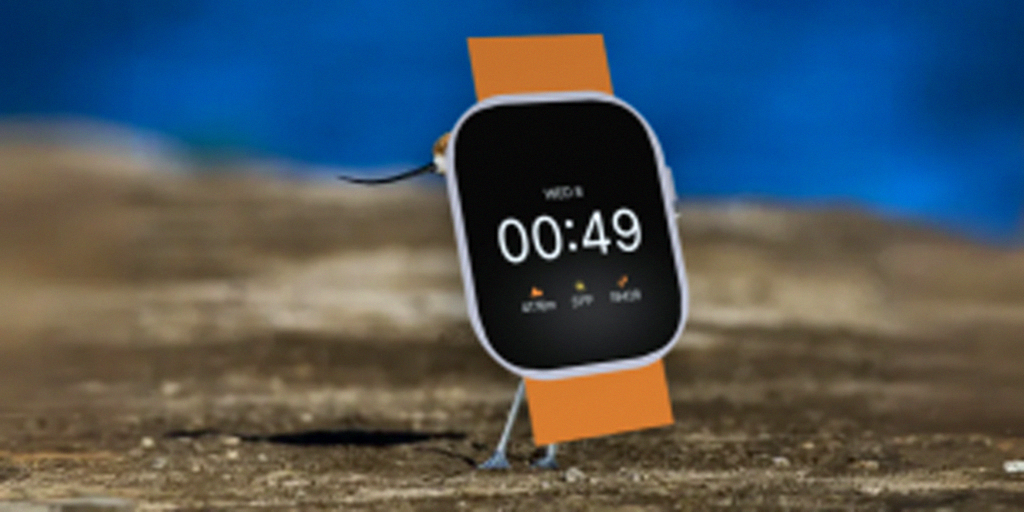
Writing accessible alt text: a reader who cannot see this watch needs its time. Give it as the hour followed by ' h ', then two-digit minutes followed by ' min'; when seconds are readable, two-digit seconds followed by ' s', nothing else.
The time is 0 h 49 min
